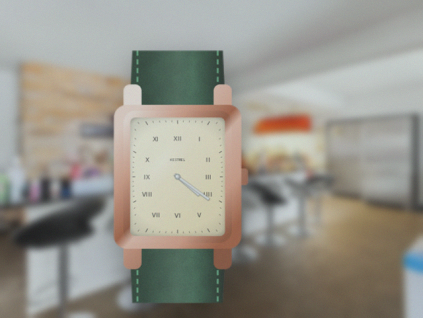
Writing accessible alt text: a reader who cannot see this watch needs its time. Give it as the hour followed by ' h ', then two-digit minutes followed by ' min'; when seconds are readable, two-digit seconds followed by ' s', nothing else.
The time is 4 h 21 min
